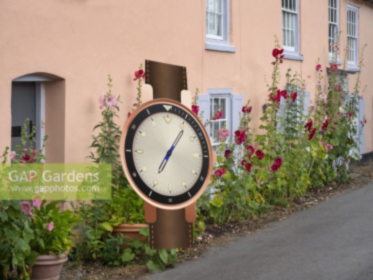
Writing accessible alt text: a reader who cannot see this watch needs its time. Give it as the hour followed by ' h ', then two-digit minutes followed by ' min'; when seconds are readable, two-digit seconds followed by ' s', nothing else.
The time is 7 h 06 min
